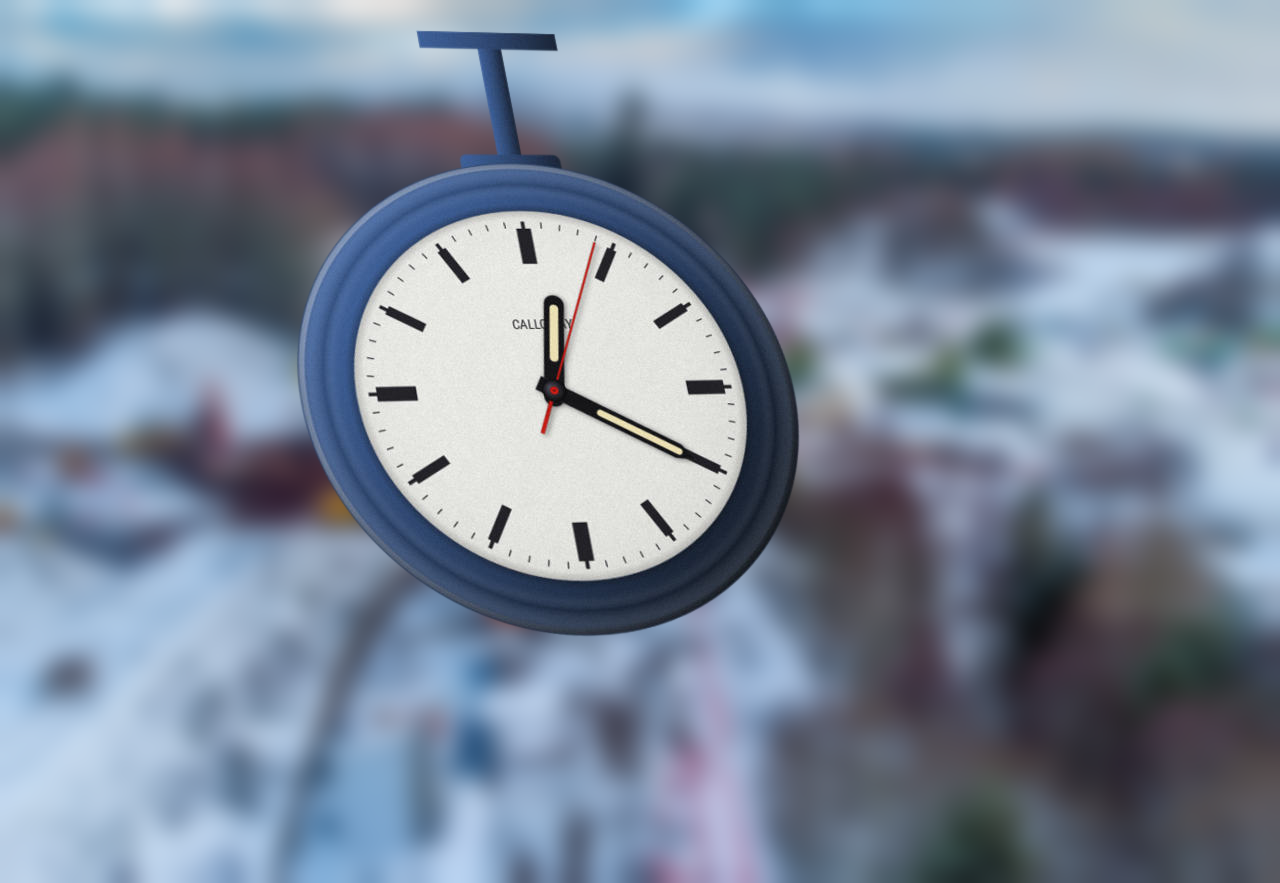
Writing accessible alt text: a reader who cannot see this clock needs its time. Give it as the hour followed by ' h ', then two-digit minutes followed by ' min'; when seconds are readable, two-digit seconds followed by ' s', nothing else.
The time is 12 h 20 min 04 s
